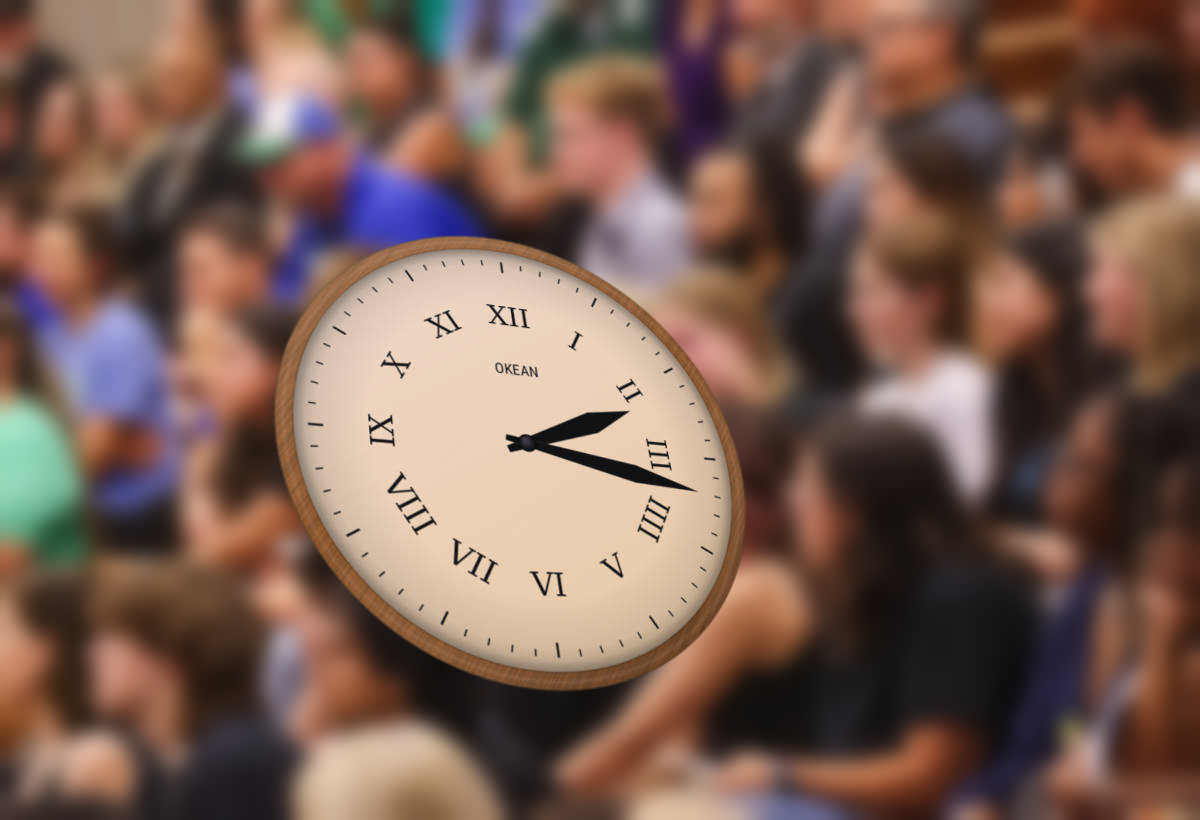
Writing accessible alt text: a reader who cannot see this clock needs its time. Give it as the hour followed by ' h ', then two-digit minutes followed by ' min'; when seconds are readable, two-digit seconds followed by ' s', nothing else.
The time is 2 h 17 min
